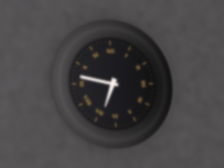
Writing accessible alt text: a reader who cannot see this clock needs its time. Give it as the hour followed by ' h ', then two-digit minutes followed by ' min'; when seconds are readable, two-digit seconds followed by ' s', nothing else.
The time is 6 h 47 min
